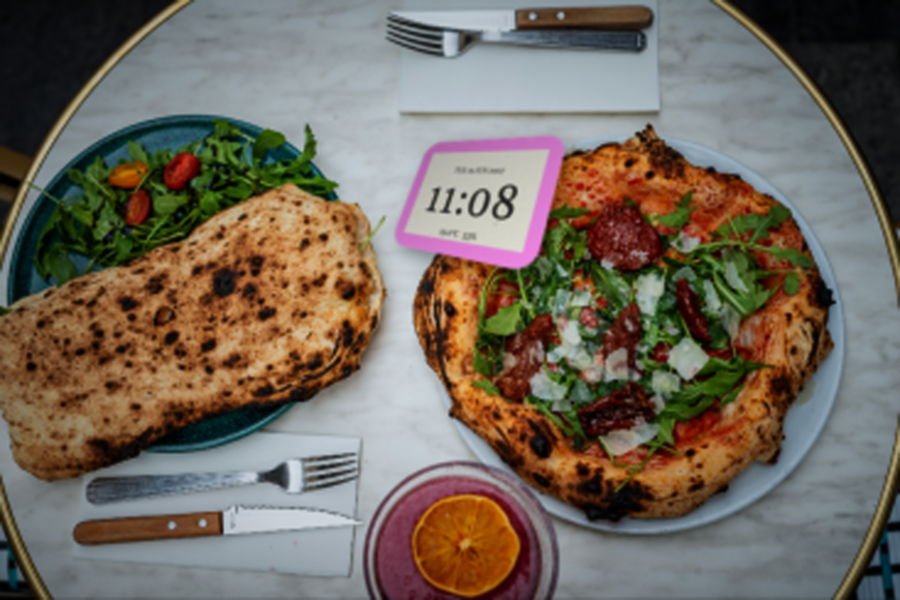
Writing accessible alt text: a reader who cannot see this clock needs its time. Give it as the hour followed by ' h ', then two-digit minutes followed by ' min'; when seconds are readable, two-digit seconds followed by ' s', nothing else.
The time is 11 h 08 min
